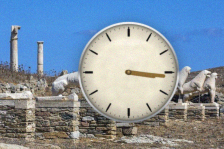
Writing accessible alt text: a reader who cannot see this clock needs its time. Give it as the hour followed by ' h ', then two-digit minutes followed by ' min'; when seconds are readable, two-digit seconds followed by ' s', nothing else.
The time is 3 h 16 min
